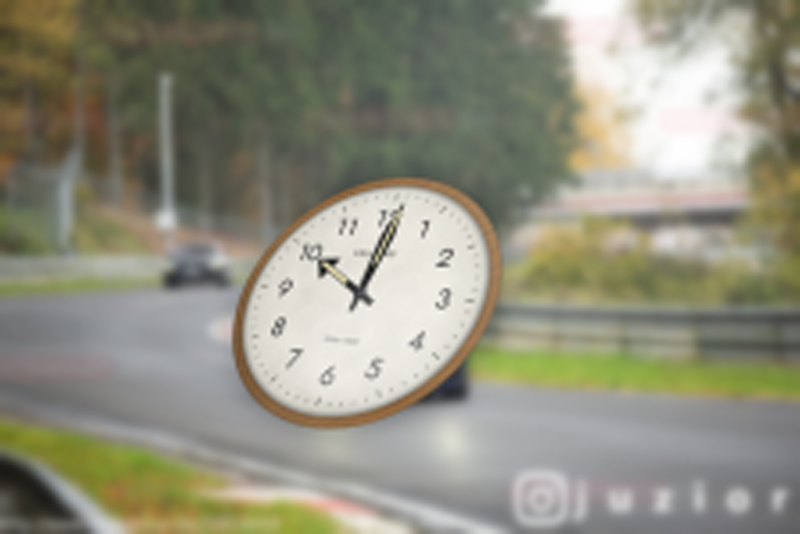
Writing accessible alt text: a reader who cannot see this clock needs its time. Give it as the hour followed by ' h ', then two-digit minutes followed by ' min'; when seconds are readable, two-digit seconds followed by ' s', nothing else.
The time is 10 h 01 min
